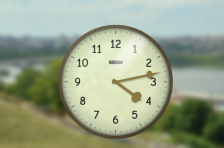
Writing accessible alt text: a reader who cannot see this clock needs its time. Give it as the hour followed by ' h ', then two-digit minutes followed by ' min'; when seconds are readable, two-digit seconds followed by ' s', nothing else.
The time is 4 h 13 min
